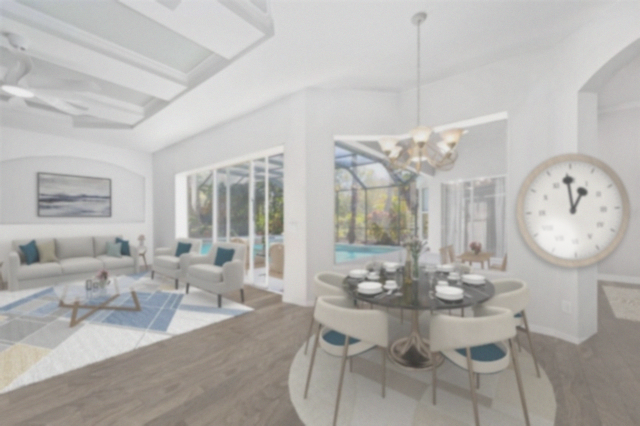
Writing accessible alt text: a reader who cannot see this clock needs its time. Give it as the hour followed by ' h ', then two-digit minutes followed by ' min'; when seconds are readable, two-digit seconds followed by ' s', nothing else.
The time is 12 h 59 min
